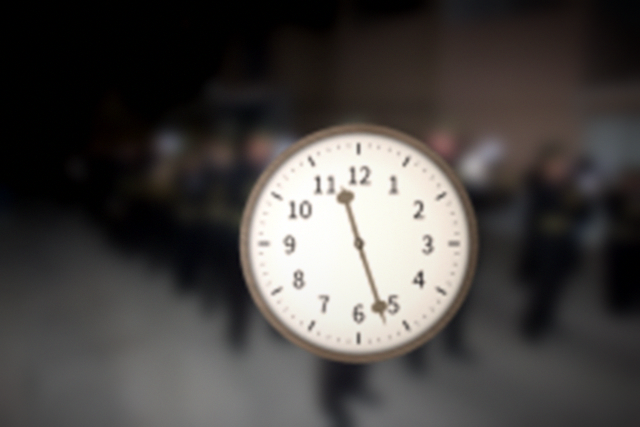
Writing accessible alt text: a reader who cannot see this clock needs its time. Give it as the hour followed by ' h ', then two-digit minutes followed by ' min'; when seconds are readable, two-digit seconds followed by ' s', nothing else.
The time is 11 h 27 min
